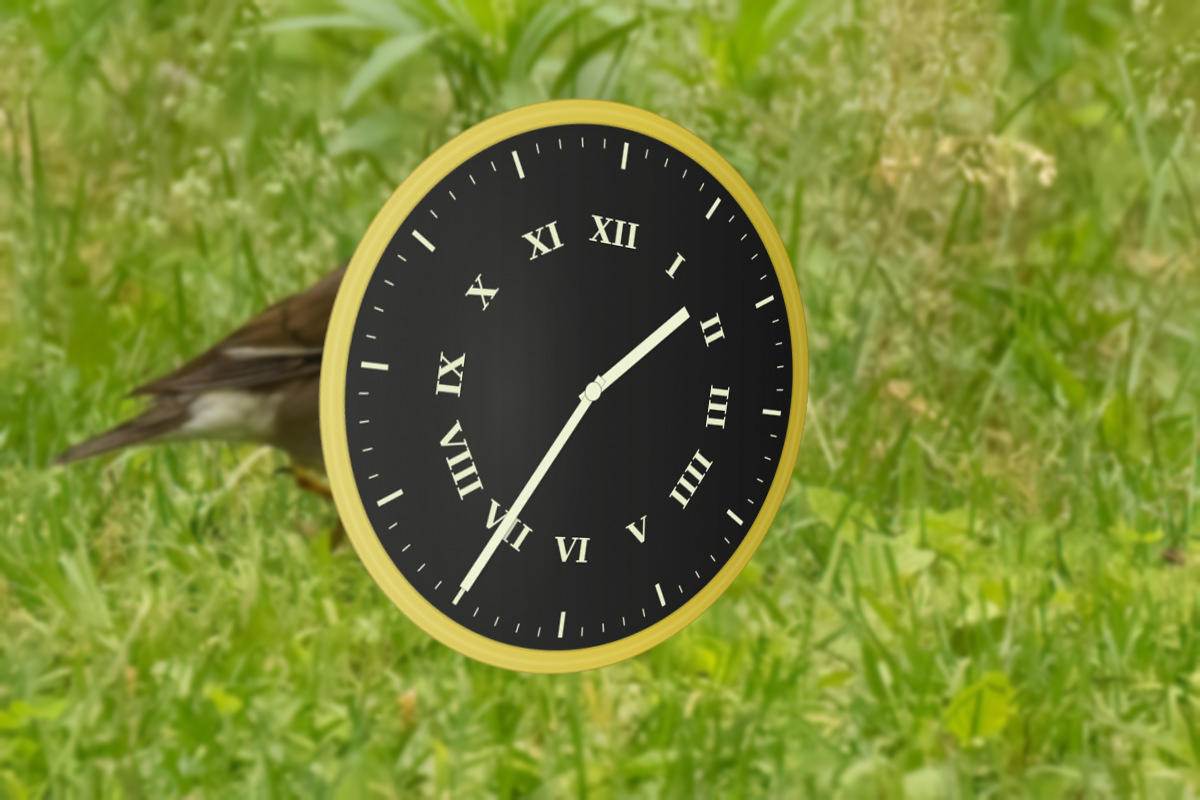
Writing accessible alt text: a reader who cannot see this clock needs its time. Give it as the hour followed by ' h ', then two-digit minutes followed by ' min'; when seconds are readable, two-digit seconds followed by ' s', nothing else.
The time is 1 h 35 min
